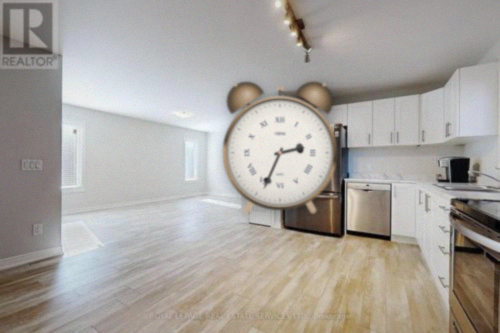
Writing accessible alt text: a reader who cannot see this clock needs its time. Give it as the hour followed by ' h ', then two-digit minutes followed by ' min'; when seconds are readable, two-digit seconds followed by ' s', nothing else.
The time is 2 h 34 min
